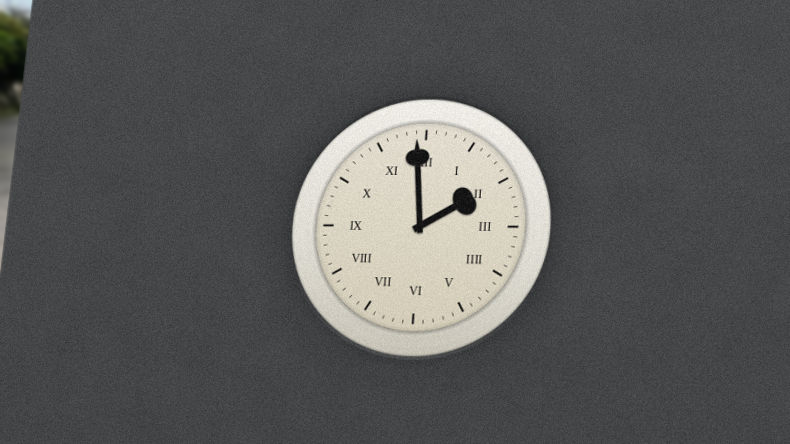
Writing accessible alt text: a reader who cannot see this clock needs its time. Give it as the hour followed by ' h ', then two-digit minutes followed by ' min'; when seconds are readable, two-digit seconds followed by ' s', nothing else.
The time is 1 h 59 min
